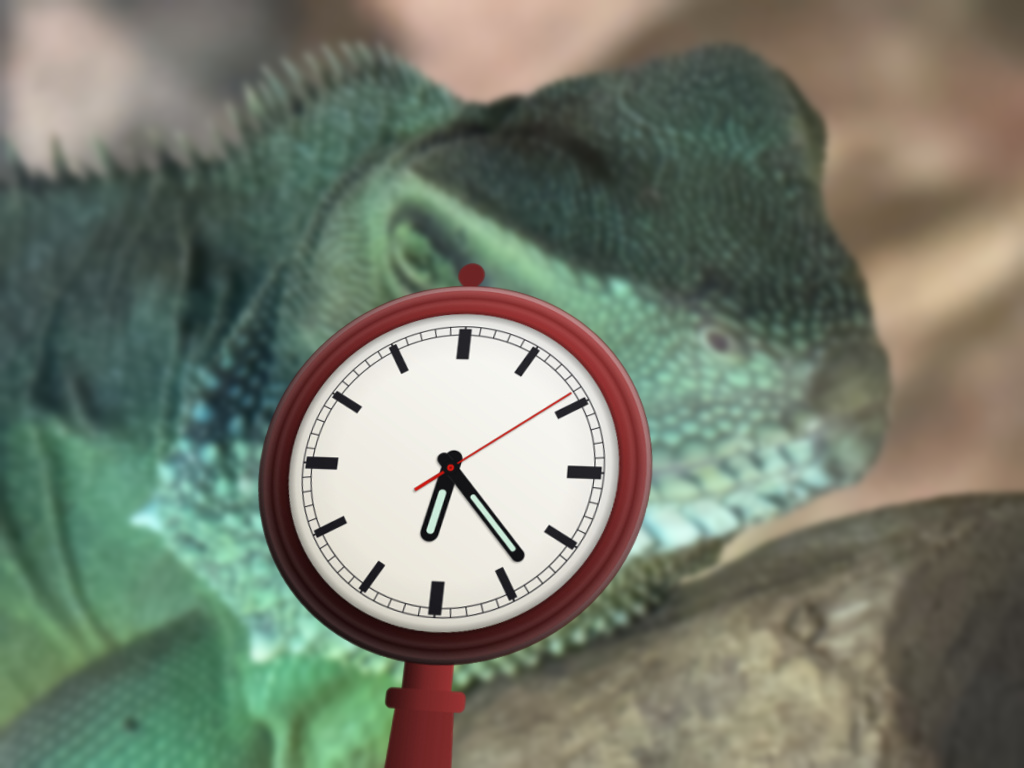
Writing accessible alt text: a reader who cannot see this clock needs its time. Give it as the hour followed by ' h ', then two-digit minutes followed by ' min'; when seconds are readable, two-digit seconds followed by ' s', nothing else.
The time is 6 h 23 min 09 s
